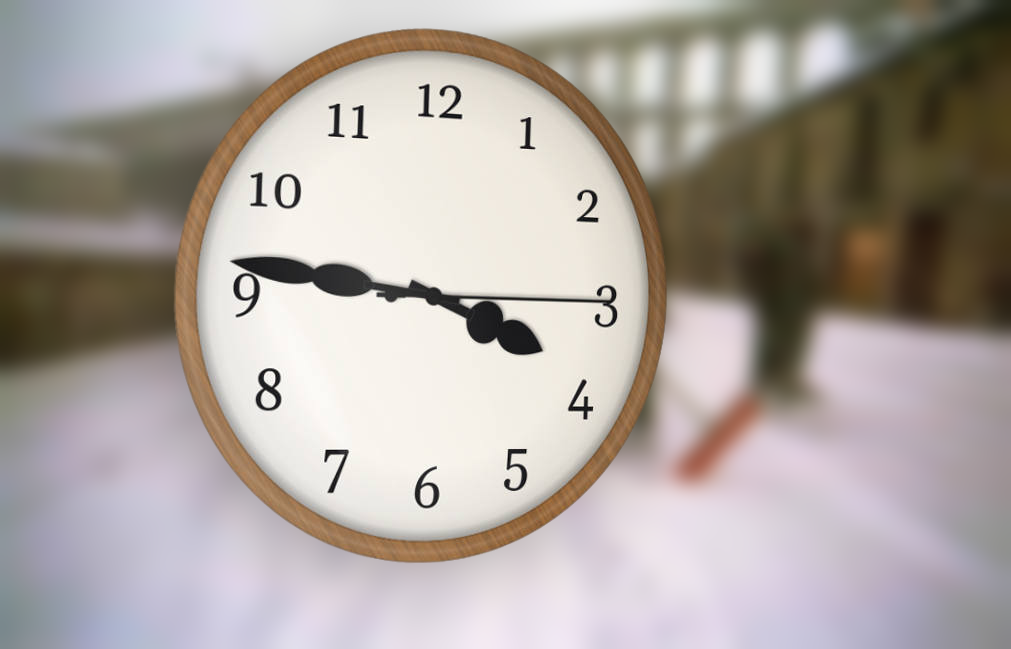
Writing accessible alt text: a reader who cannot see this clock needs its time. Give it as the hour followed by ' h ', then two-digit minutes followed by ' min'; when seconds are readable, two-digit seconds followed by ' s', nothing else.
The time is 3 h 46 min 15 s
